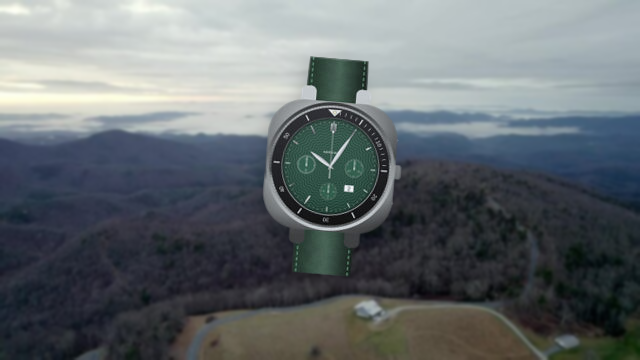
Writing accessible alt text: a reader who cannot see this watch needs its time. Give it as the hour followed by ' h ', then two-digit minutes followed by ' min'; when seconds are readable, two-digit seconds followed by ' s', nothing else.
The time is 10 h 05 min
